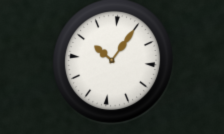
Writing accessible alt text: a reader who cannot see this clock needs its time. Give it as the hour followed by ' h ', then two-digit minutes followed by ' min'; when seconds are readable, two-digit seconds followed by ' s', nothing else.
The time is 10 h 05 min
